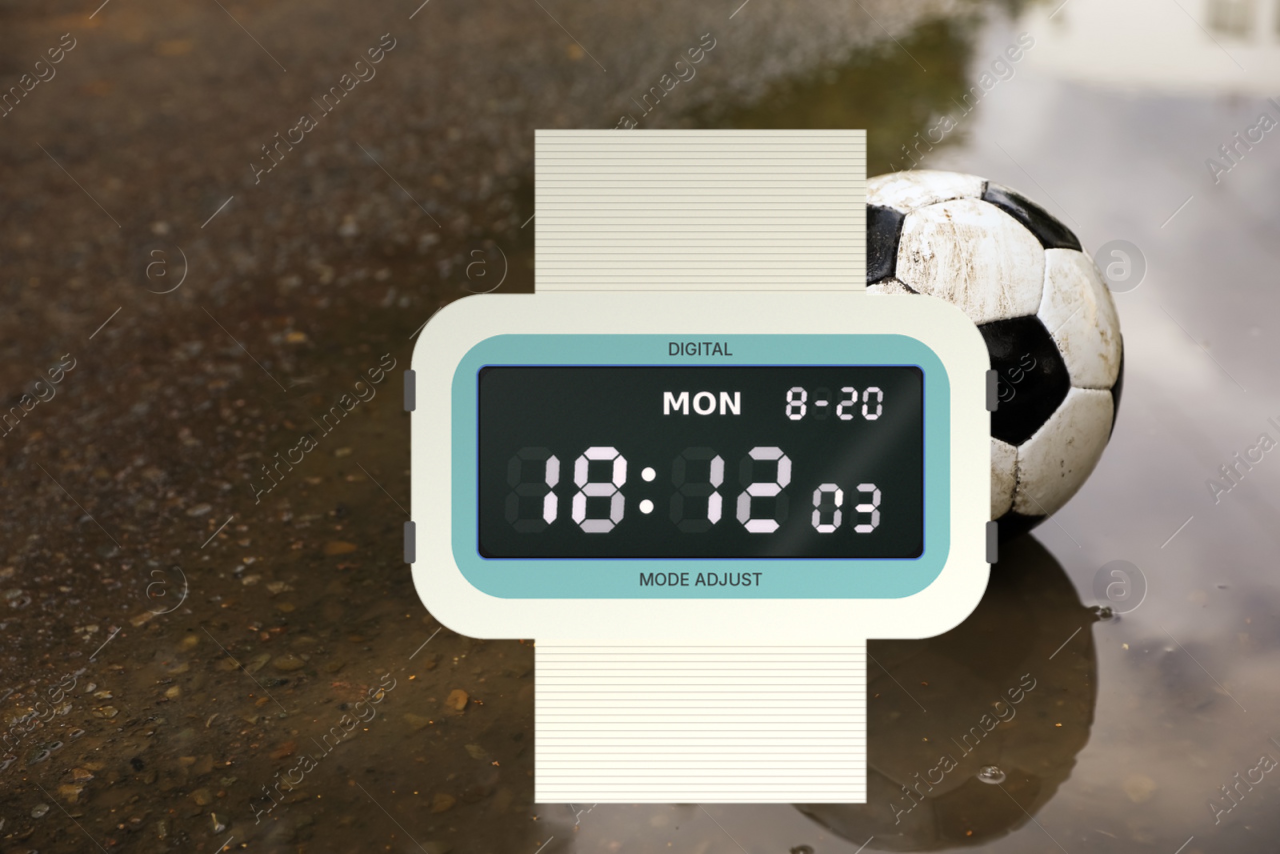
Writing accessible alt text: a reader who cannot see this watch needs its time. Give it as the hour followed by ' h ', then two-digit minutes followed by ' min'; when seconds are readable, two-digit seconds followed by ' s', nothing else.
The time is 18 h 12 min 03 s
